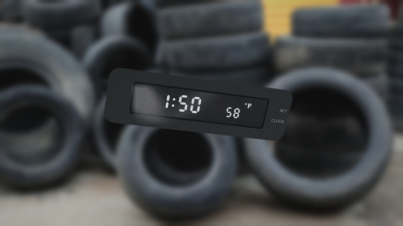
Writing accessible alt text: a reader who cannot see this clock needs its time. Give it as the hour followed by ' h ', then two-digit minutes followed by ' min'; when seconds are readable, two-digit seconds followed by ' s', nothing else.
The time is 1 h 50 min
